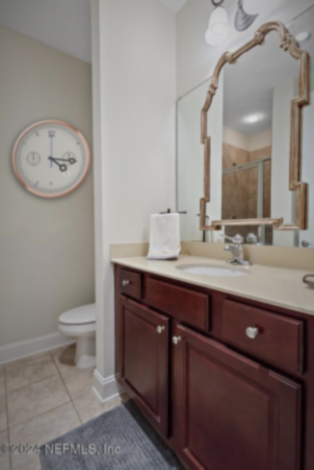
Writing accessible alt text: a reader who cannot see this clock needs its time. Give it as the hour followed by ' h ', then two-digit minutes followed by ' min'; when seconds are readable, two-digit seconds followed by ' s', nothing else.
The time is 4 h 16 min
